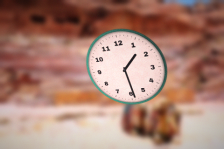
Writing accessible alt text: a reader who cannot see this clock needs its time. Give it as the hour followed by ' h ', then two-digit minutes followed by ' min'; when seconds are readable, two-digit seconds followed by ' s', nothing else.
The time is 1 h 29 min
